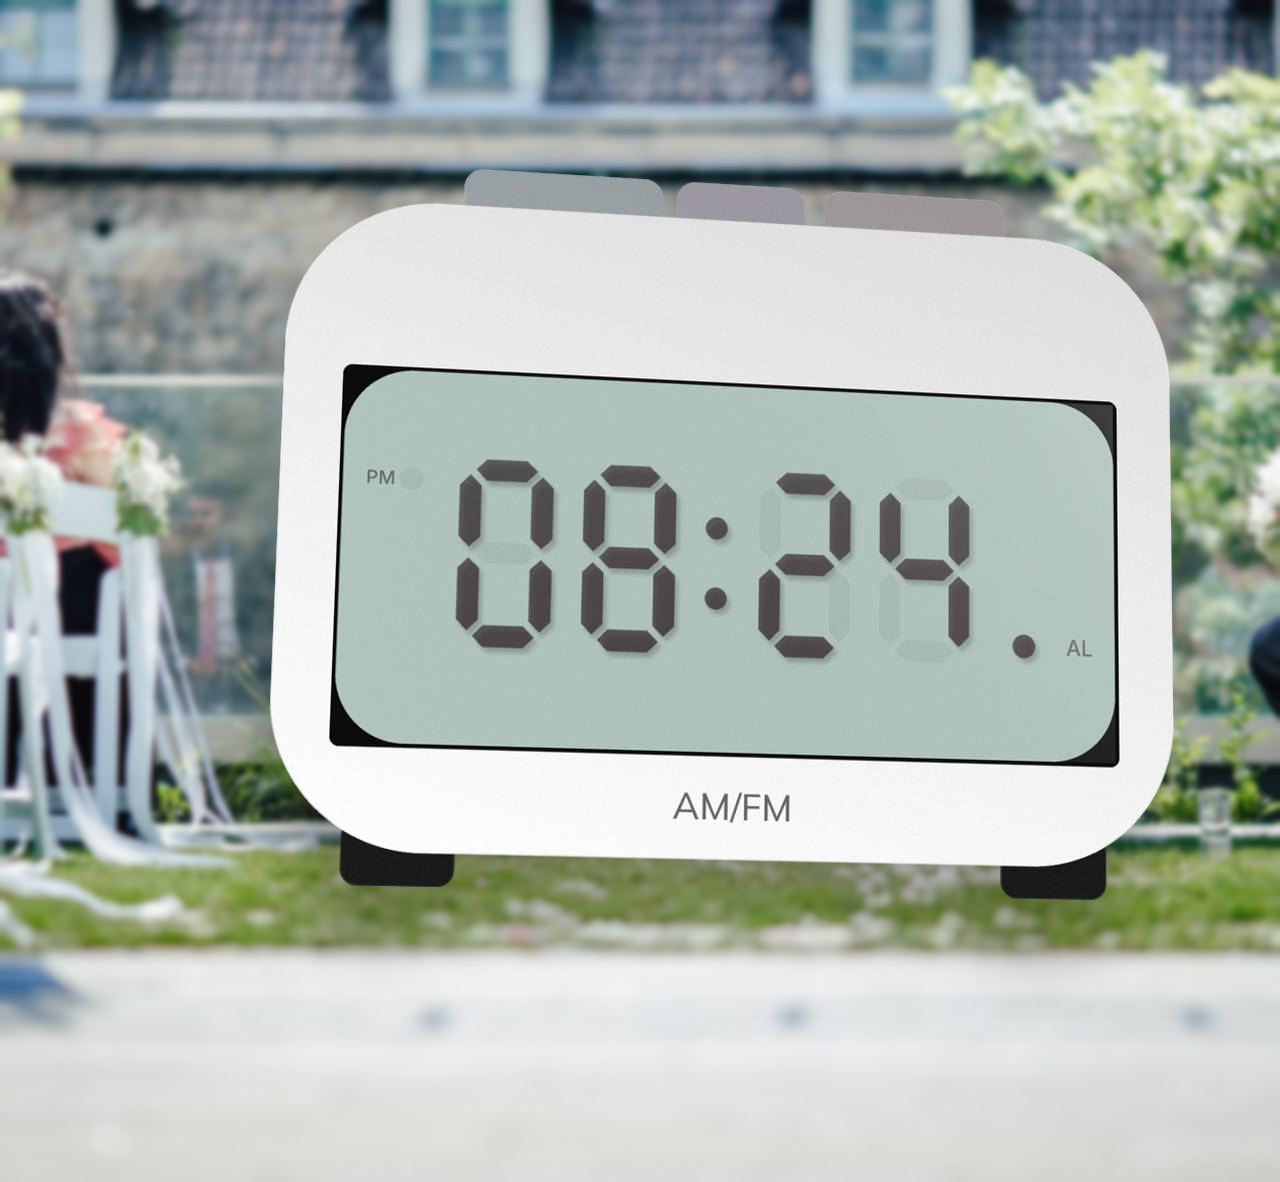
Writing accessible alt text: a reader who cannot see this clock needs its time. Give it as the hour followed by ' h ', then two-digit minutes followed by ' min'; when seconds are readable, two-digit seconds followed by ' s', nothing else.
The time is 8 h 24 min
